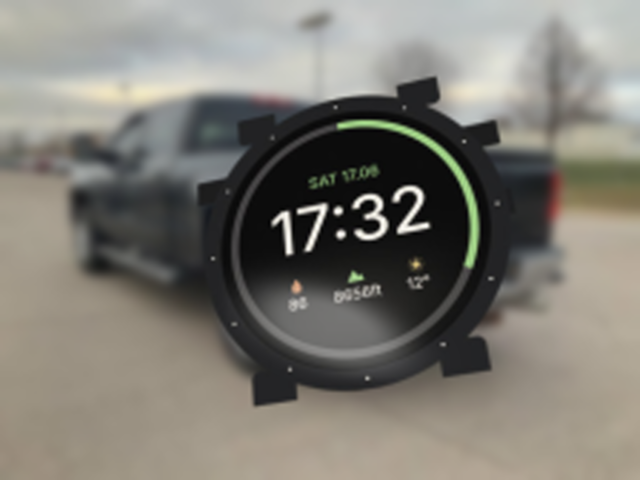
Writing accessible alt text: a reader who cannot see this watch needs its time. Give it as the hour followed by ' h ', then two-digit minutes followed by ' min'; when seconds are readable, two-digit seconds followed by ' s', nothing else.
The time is 17 h 32 min
